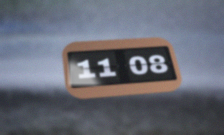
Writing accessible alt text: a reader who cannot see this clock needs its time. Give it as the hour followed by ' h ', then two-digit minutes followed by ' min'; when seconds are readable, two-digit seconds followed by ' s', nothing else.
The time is 11 h 08 min
